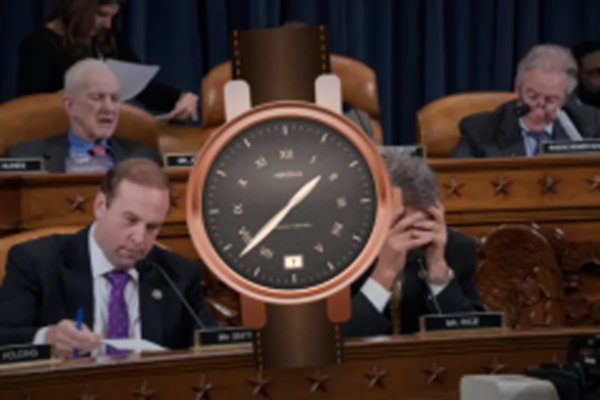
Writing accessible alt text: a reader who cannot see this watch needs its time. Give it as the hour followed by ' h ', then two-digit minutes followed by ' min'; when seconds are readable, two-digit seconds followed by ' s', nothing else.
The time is 1 h 38 min
